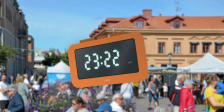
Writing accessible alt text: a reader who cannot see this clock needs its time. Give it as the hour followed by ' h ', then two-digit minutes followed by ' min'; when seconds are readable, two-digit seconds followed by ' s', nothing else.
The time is 23 h 22 min
